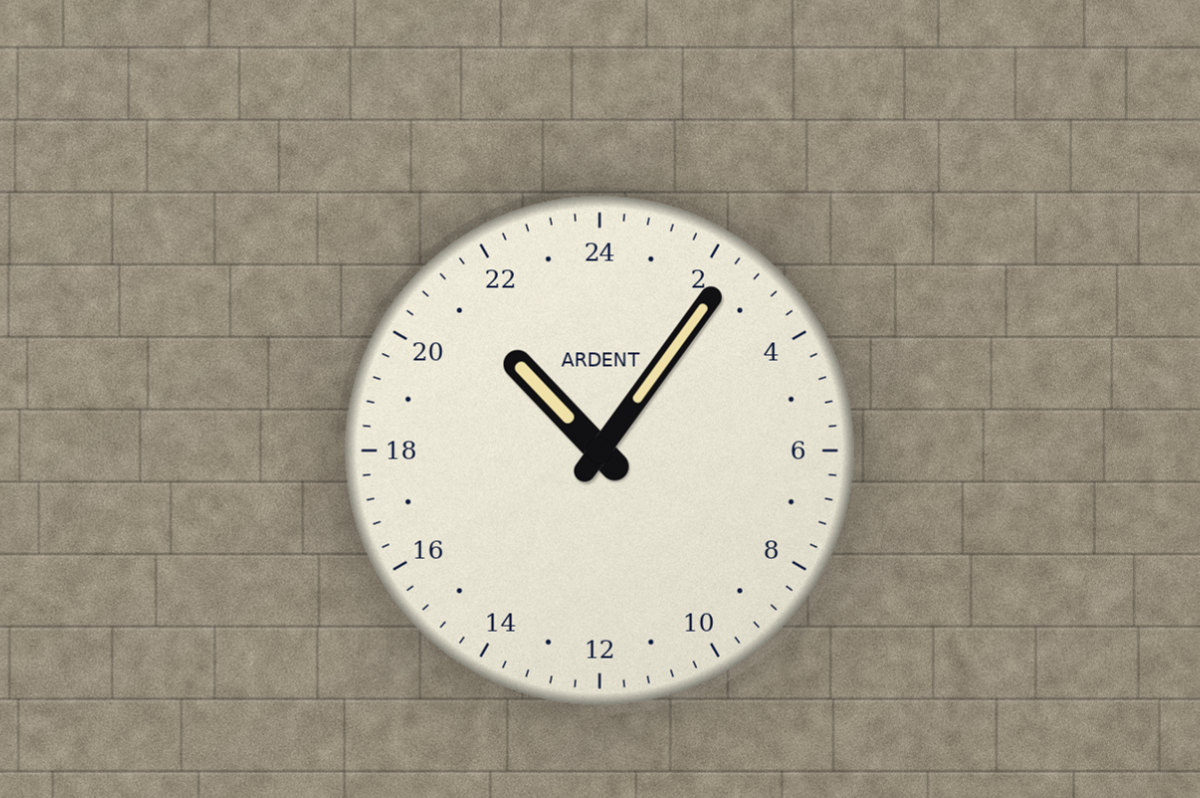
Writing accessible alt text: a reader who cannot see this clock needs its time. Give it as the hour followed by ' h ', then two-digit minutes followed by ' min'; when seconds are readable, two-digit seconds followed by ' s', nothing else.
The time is 21 h 06 min
